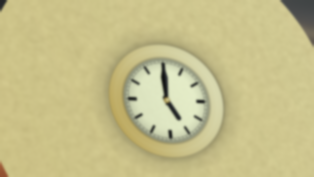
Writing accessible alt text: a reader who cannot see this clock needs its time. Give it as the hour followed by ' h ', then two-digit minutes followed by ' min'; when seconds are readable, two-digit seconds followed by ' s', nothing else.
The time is 5 h 00 min
